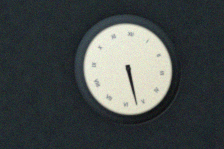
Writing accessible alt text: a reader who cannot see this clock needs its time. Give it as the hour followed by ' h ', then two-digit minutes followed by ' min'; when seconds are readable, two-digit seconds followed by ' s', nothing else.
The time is 5 h 27 min
